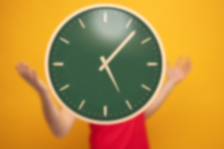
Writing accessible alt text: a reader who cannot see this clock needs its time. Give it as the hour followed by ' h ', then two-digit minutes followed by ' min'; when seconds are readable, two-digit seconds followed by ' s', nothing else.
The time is 5 h 07 min
